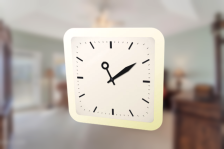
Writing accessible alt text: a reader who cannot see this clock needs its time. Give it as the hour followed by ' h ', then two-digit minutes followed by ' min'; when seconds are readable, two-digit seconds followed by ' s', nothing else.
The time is 11 h 09 min
